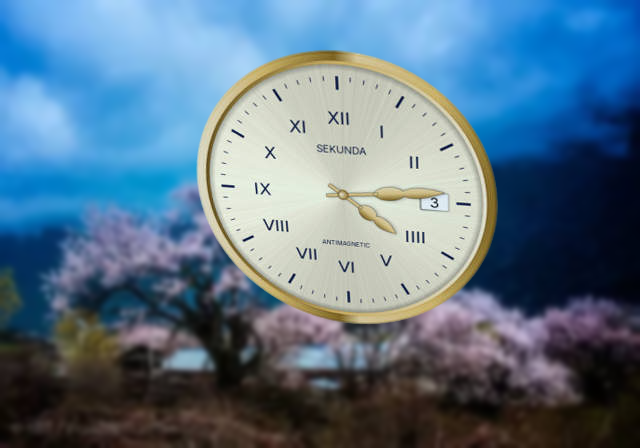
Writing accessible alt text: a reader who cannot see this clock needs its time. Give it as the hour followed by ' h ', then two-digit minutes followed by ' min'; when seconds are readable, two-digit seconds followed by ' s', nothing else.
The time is 4 h 14 min
